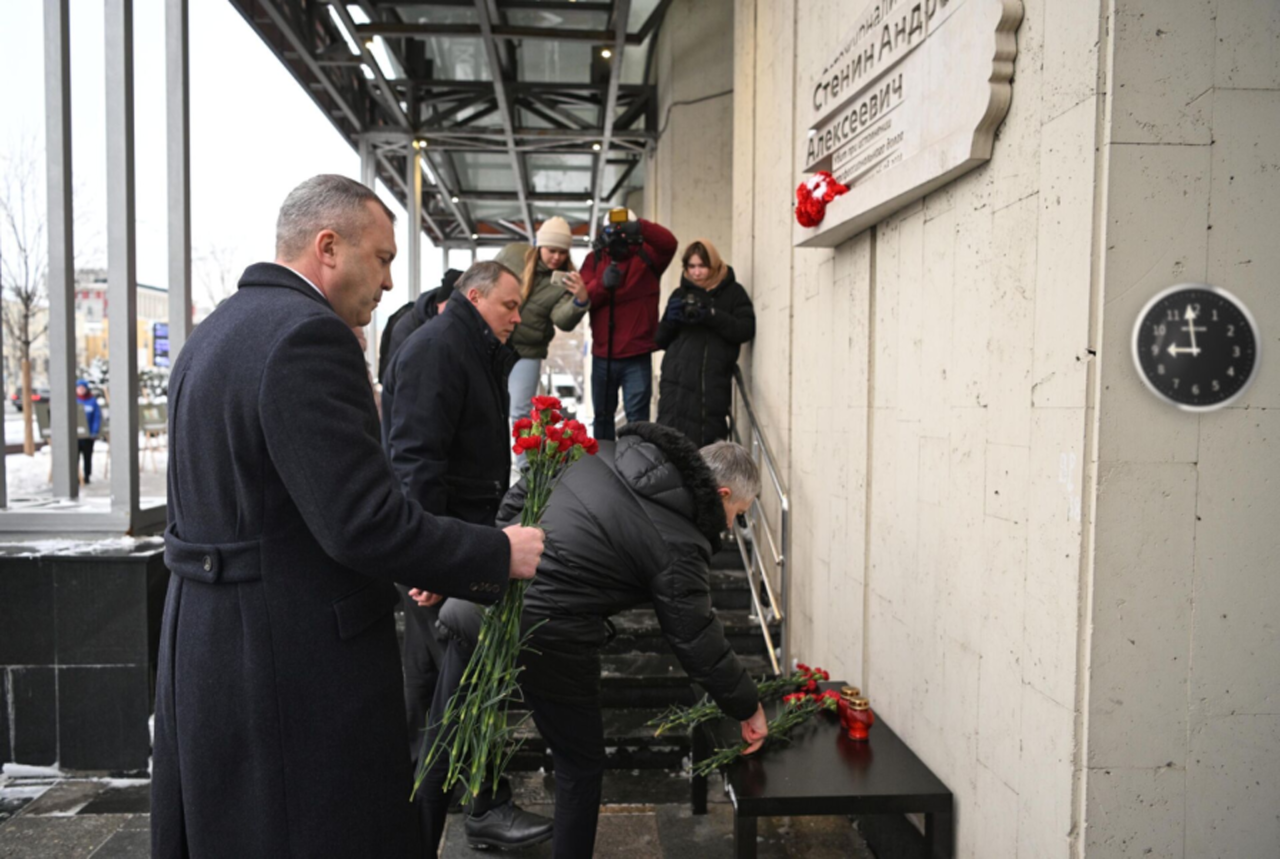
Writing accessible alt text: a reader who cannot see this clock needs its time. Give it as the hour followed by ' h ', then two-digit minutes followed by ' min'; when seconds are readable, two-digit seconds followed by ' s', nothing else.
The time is 8 h 59 min
